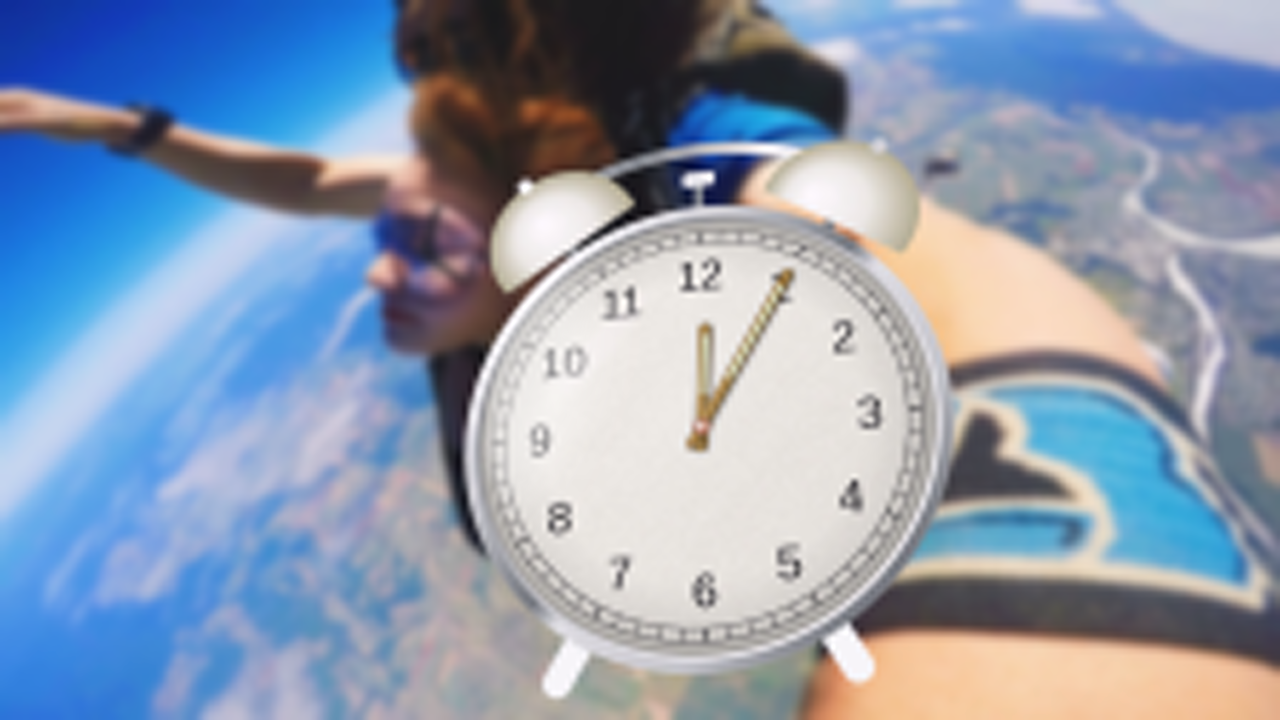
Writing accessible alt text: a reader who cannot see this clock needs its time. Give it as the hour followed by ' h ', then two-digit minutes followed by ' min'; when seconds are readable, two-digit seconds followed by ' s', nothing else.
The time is 12 h 05 min
